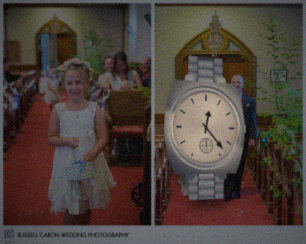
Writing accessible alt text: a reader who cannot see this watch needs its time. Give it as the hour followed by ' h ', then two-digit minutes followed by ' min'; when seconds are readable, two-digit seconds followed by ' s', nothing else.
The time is 12 h 23 min
